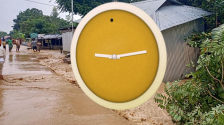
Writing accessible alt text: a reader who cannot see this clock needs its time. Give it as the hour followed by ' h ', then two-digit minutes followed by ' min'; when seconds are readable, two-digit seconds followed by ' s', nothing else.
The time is 9 h 14 min
